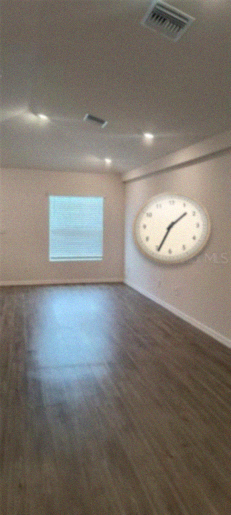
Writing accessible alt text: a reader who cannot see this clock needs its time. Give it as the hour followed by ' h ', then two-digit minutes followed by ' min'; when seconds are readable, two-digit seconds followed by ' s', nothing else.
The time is 1 h 34 min
